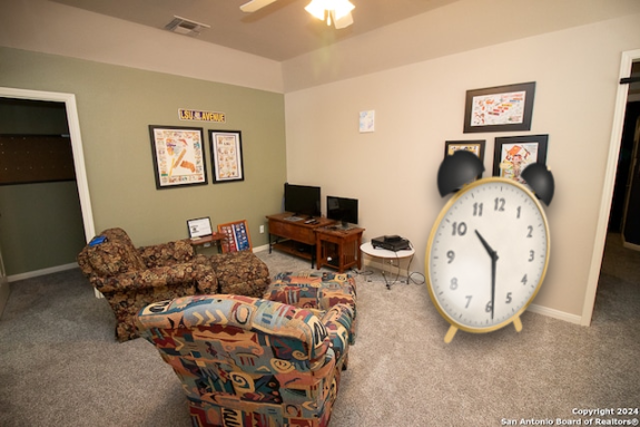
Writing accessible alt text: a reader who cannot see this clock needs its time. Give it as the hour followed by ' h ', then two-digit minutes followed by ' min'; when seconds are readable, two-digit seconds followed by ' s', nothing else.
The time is 10 h 29 min
